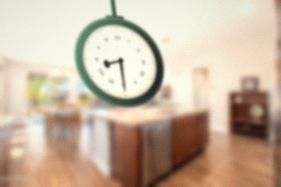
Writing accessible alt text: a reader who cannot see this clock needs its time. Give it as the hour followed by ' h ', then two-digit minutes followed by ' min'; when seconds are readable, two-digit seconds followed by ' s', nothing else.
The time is 8 h 30 min
